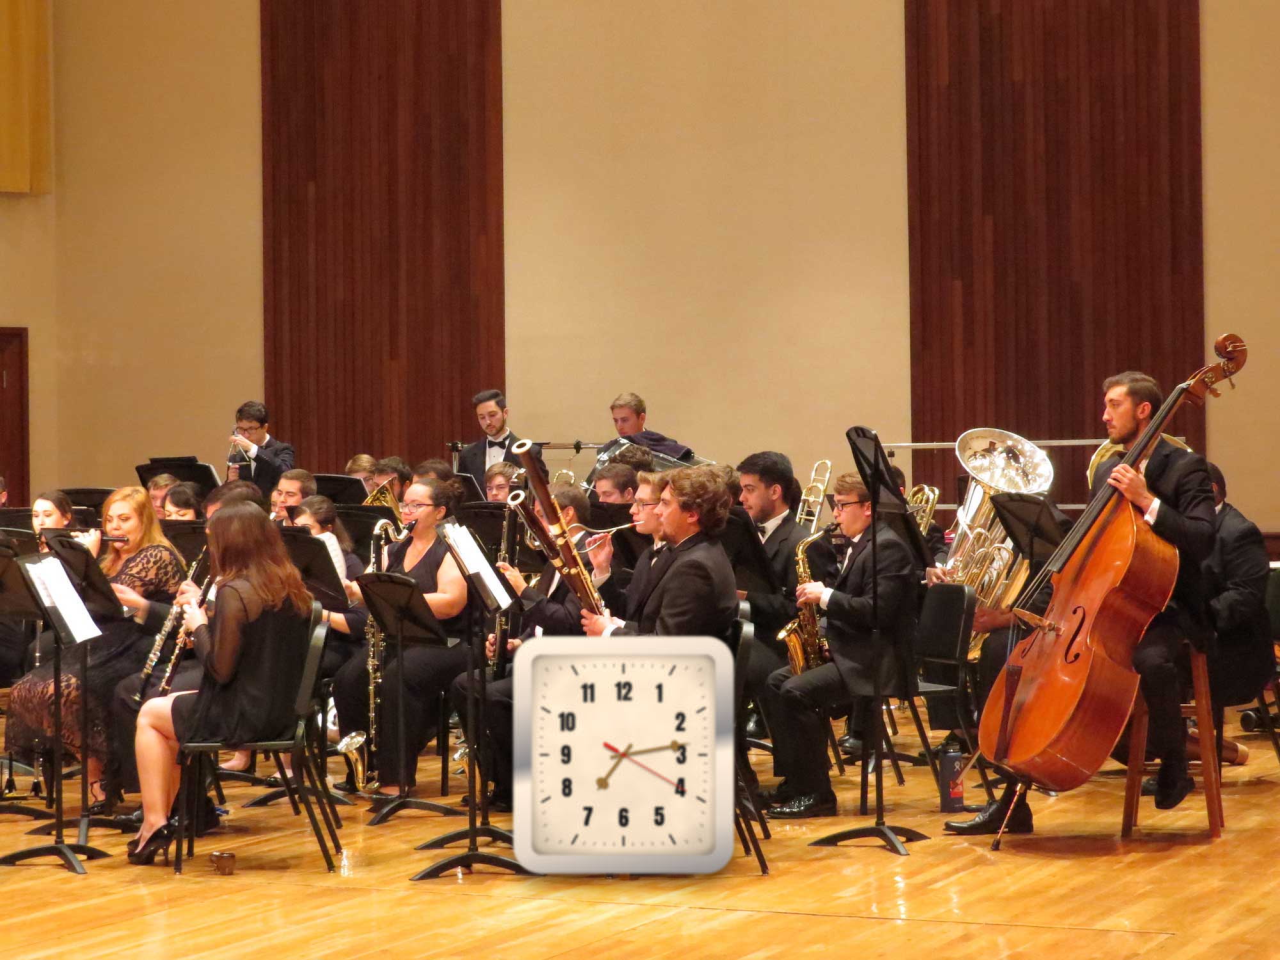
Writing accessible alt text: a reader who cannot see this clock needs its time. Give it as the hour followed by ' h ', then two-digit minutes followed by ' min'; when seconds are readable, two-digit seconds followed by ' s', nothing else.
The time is 7 h 13 min 20 s
